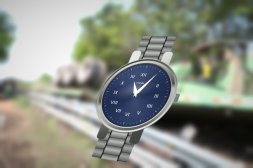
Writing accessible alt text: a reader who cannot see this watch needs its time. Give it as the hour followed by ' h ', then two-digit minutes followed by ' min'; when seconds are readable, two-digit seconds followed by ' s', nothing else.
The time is 11 h 05 min
